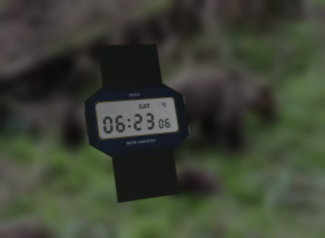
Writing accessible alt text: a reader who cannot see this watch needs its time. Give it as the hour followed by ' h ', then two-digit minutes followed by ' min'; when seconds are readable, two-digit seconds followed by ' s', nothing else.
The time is 6 h 23 min 06 s
